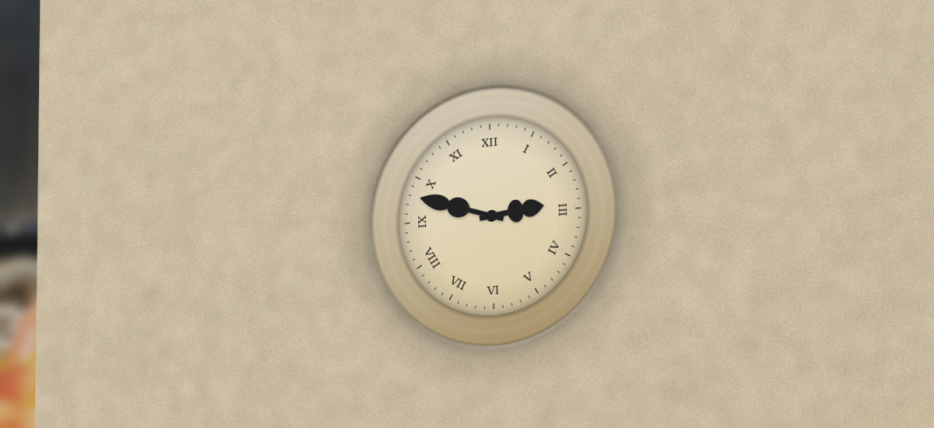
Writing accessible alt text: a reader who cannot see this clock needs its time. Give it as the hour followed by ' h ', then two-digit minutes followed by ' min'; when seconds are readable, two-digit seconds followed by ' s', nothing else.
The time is 2 h 48 min
